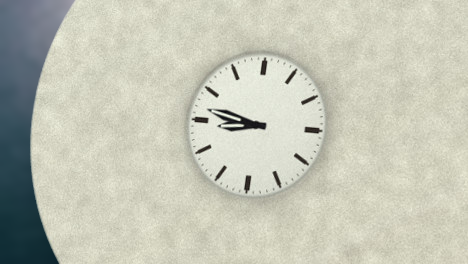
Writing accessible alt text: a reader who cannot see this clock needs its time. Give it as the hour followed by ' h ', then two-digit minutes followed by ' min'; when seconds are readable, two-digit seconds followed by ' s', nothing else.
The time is 8 h 47 min
